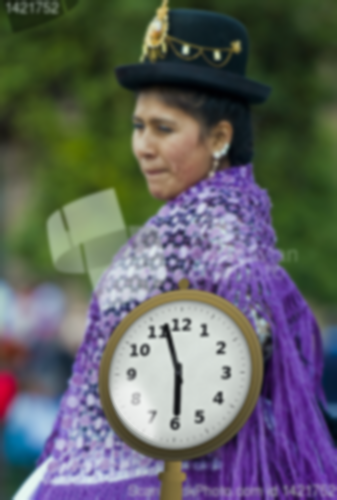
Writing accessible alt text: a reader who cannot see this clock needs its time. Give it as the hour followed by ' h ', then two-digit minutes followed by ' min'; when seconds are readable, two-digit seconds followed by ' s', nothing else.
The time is 5 h 57 min
